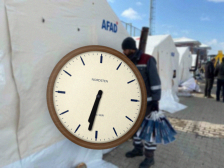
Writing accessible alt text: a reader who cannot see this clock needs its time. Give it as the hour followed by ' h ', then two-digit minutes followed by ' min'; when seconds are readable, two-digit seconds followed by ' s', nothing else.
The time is 6 h 32 min
